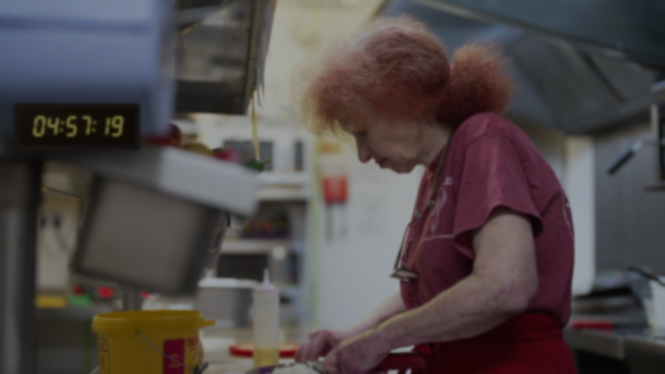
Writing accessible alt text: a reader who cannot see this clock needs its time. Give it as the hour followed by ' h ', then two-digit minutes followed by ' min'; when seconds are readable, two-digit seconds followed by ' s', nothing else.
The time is 4 h 57 min 19 s
